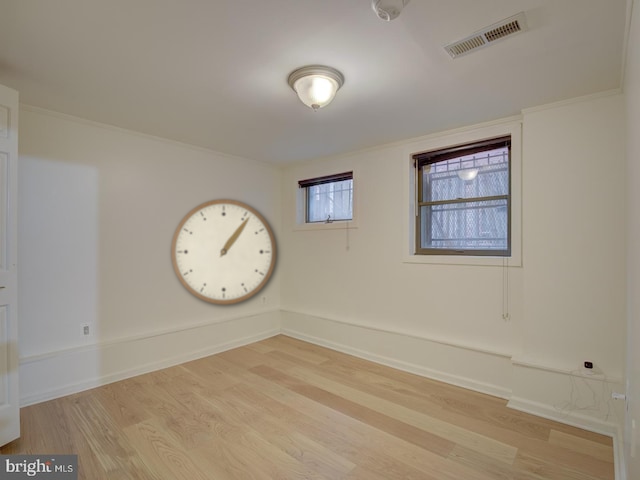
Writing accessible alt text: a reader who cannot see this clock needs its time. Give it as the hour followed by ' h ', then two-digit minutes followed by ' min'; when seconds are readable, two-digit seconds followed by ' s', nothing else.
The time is 1 h 06 min
